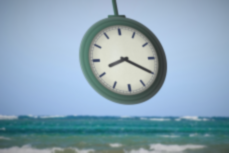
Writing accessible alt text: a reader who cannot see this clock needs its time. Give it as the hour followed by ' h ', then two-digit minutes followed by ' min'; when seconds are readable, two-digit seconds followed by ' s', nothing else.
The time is 8 h 20 min
